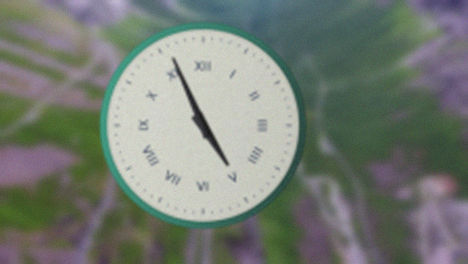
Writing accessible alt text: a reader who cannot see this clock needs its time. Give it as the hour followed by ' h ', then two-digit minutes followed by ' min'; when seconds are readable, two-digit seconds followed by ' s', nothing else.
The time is 4 h 56 min
